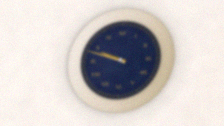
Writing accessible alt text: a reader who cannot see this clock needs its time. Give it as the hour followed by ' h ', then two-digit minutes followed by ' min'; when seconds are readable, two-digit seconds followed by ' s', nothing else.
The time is 9 h 48 min
